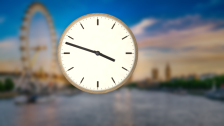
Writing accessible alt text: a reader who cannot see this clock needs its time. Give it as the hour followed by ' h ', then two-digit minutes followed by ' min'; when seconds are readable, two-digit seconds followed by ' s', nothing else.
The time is 3 h 48 min
